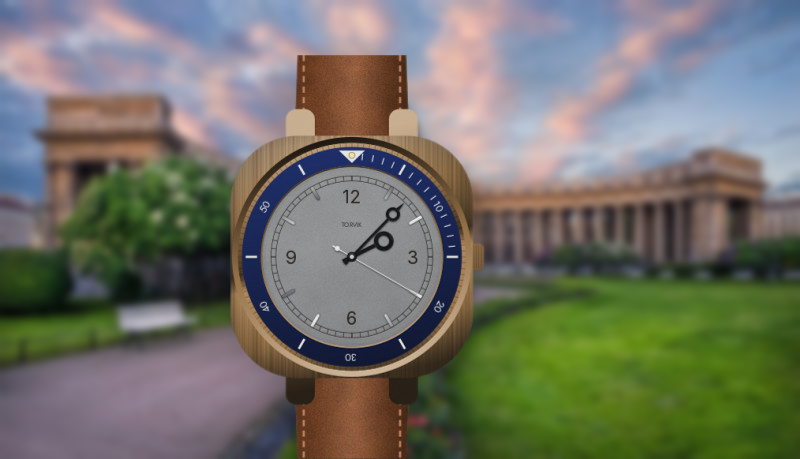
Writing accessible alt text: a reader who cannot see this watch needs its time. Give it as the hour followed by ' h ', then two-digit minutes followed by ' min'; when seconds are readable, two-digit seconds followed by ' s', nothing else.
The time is 2 h 07 min 20 s
